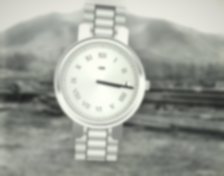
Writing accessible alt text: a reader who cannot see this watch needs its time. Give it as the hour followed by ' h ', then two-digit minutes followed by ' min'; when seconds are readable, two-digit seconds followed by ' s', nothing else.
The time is 3 h 16 min
